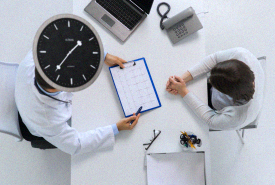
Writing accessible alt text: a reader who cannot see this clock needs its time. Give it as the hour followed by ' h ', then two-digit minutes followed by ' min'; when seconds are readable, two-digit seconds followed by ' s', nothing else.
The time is 1 h 37 min
